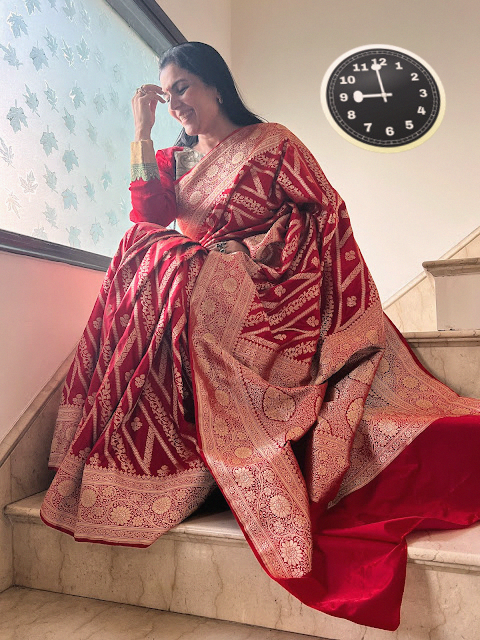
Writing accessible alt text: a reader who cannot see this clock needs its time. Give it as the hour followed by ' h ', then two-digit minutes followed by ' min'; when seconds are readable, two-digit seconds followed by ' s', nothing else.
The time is 8 h 59 min
